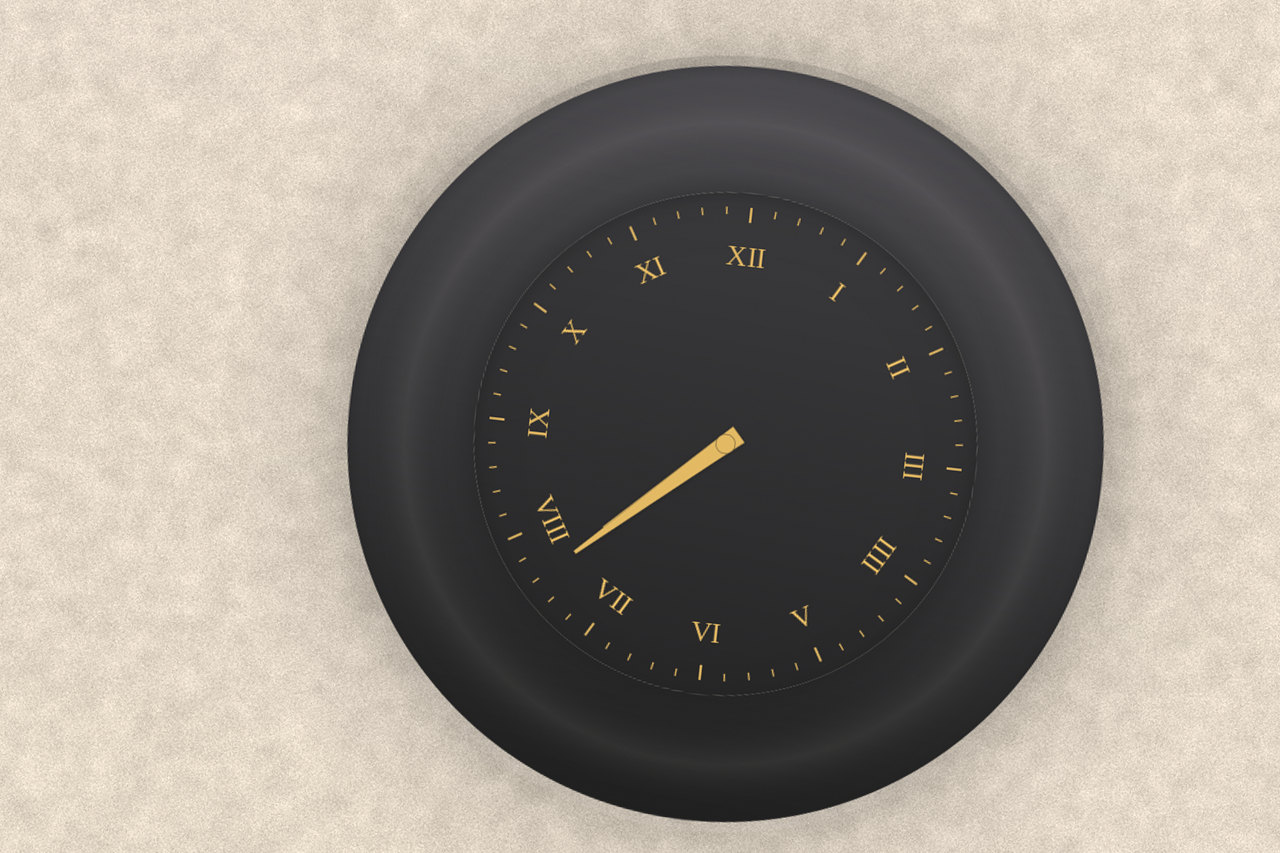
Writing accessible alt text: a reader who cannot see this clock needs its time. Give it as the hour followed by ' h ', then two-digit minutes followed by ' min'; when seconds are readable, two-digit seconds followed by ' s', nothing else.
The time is 7 h 38 min
